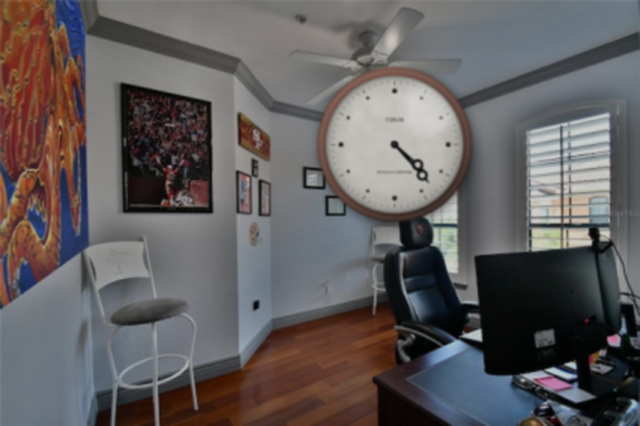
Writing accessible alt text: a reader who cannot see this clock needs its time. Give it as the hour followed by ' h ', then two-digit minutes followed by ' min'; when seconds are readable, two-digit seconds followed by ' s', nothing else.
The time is 4 h 23 min
